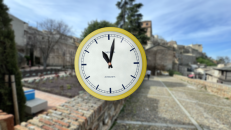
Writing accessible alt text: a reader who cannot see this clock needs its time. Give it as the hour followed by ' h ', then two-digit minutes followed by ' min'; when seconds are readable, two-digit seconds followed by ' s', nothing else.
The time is 11 h 02 min
